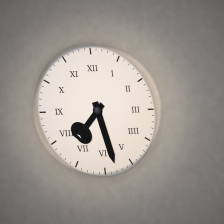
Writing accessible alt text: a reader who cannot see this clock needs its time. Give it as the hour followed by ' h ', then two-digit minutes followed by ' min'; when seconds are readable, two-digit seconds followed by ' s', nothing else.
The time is 7 h 28 min
